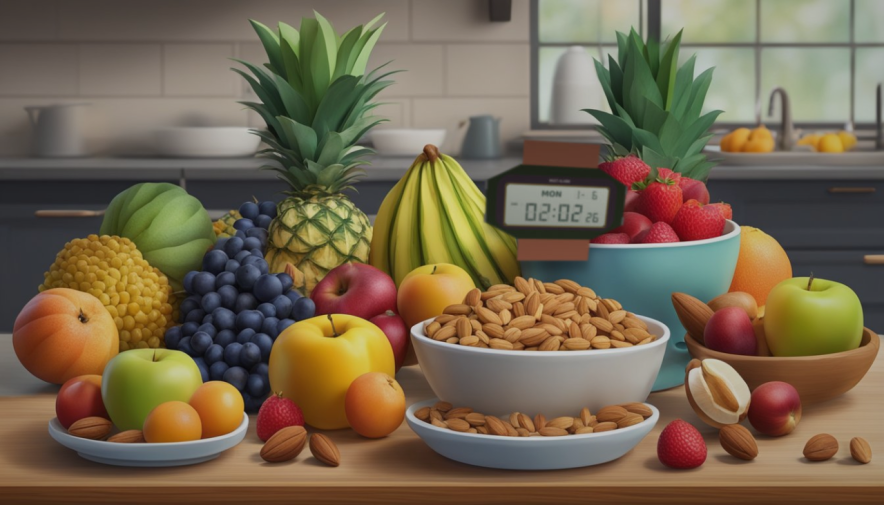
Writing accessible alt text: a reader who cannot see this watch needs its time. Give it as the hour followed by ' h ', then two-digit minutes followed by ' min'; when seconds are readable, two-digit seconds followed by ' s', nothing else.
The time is 2 h 02 min
